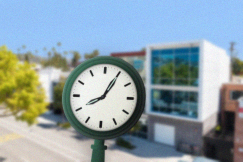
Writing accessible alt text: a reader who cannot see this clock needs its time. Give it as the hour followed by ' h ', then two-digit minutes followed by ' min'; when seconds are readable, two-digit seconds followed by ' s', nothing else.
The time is 8 h 05 min
